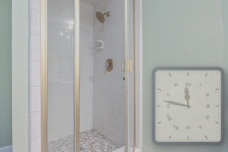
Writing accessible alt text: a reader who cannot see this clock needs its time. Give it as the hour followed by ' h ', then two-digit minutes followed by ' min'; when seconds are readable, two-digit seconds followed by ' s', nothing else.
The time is 11 h 47 min
